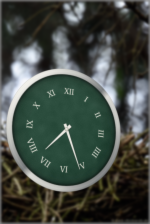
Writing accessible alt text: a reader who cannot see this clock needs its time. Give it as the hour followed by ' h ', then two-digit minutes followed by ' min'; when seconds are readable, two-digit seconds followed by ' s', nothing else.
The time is 7 h 26 min
